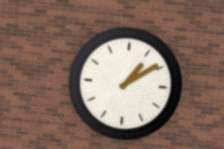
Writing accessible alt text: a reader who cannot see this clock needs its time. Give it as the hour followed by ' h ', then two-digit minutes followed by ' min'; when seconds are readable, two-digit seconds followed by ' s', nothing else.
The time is 1 h 09 min
